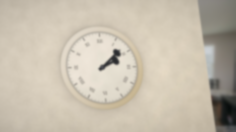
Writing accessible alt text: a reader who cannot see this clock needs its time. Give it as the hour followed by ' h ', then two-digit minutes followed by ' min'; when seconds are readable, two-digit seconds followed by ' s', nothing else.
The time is 2 h 08 min
